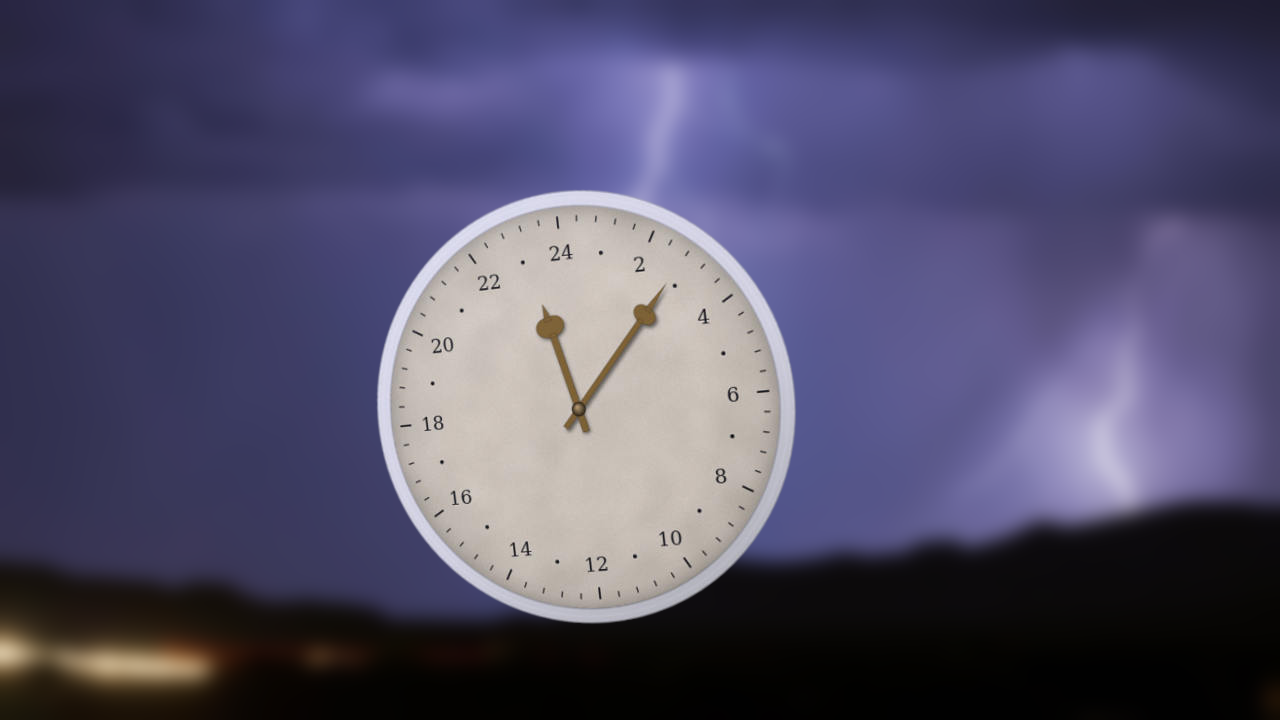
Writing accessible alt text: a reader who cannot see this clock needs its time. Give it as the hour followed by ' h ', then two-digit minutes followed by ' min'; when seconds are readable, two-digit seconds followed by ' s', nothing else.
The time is 23 h 07 min
